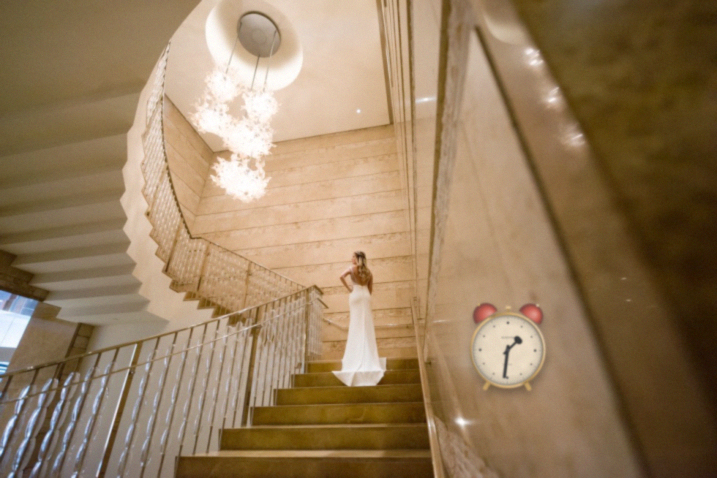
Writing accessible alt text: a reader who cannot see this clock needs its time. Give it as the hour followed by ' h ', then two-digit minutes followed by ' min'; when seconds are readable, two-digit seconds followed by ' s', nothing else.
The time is 1 h 31 min
